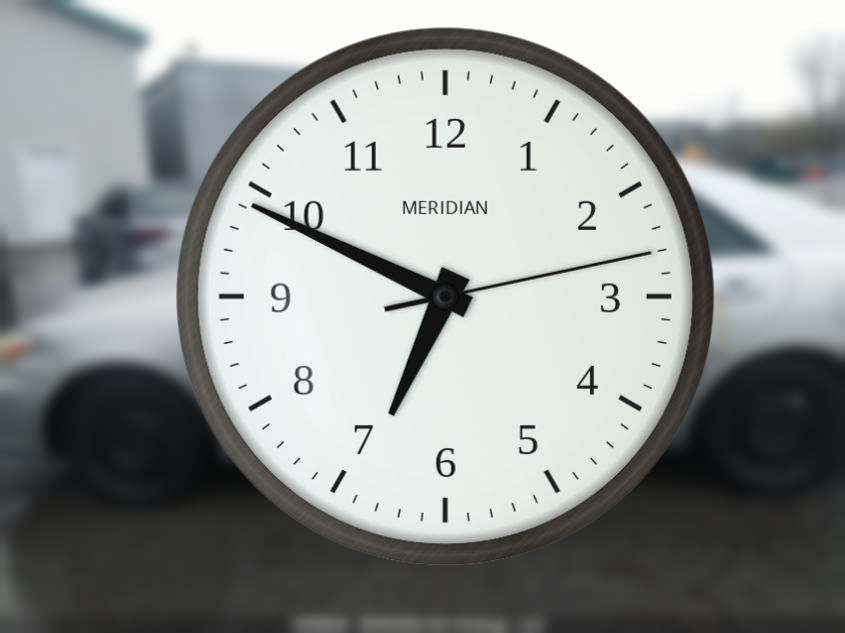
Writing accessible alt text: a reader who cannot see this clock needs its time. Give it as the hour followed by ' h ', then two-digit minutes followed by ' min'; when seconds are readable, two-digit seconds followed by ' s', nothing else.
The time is 6 h 49 min 13 s
